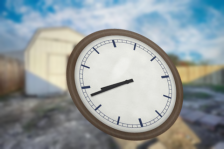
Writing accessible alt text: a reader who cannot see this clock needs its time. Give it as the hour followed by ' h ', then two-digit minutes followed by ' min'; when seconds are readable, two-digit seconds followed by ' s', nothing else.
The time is 8 h 43 min
